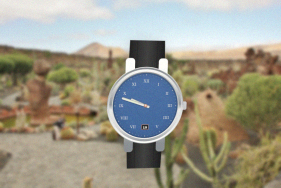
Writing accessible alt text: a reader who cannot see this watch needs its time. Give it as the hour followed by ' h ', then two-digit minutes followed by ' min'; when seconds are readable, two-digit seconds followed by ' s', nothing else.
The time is 9 h 48 min
